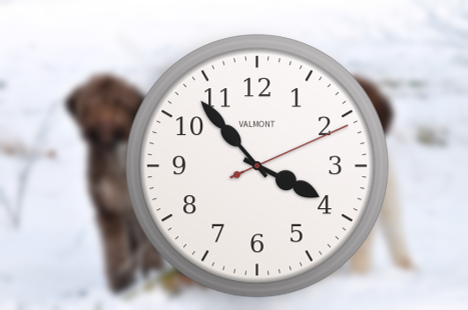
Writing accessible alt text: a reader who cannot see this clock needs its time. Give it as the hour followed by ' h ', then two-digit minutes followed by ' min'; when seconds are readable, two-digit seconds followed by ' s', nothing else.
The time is 3 h 53 min 11 s
